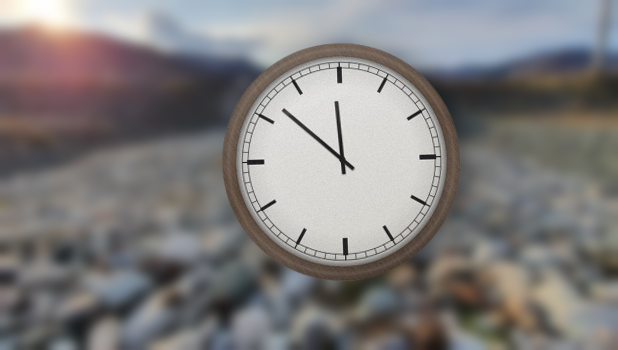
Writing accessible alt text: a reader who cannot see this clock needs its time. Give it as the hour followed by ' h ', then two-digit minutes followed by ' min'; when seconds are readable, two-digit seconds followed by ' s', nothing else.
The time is 11 h 52 min
